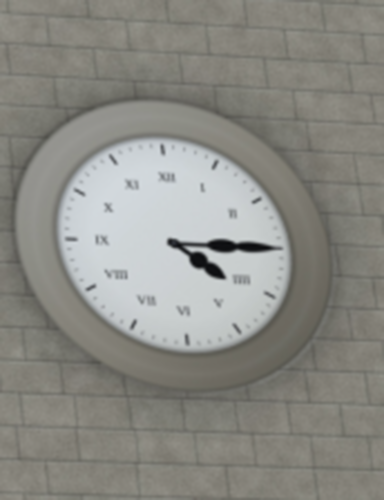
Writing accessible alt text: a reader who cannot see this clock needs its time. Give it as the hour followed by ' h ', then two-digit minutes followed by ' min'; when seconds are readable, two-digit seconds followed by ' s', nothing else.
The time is 4 h 15 min
